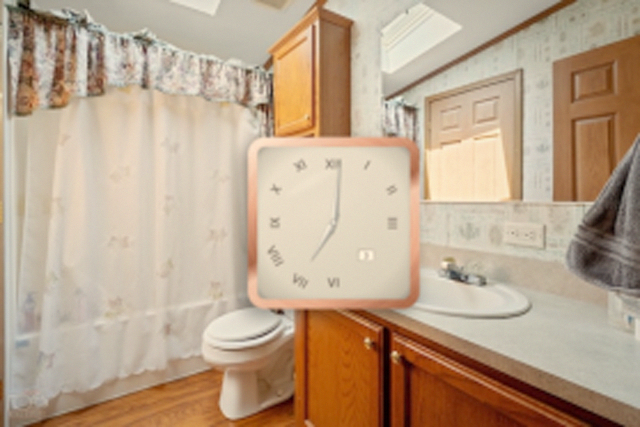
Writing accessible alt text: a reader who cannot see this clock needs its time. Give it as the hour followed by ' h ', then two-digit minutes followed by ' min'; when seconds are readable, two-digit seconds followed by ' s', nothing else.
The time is 7 h 01 min
